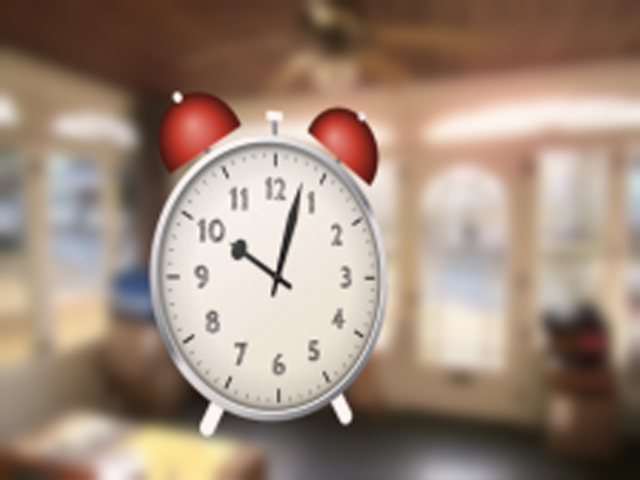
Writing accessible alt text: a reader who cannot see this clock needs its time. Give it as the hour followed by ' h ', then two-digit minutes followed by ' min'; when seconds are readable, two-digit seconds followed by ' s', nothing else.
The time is 10 h 03 min
